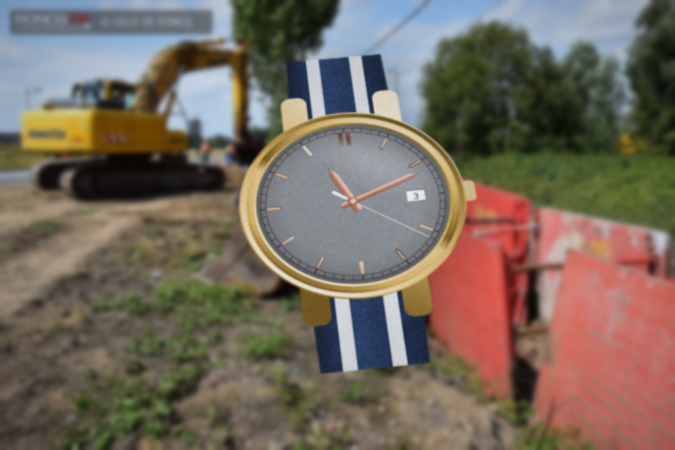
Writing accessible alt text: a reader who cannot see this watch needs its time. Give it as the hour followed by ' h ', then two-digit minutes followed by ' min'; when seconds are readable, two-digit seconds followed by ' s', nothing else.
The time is 11 h 11 min 21 s
